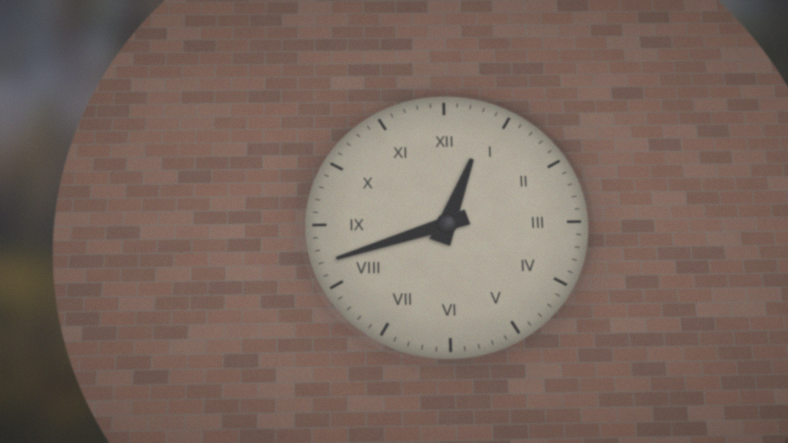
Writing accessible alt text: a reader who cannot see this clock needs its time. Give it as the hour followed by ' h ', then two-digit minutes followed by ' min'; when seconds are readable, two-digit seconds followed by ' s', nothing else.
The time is 12 h 42 min
